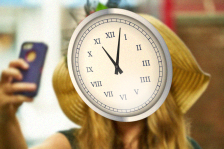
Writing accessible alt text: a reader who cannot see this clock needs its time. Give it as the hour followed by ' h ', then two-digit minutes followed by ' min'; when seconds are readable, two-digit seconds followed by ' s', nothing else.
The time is 11 h 03 min
